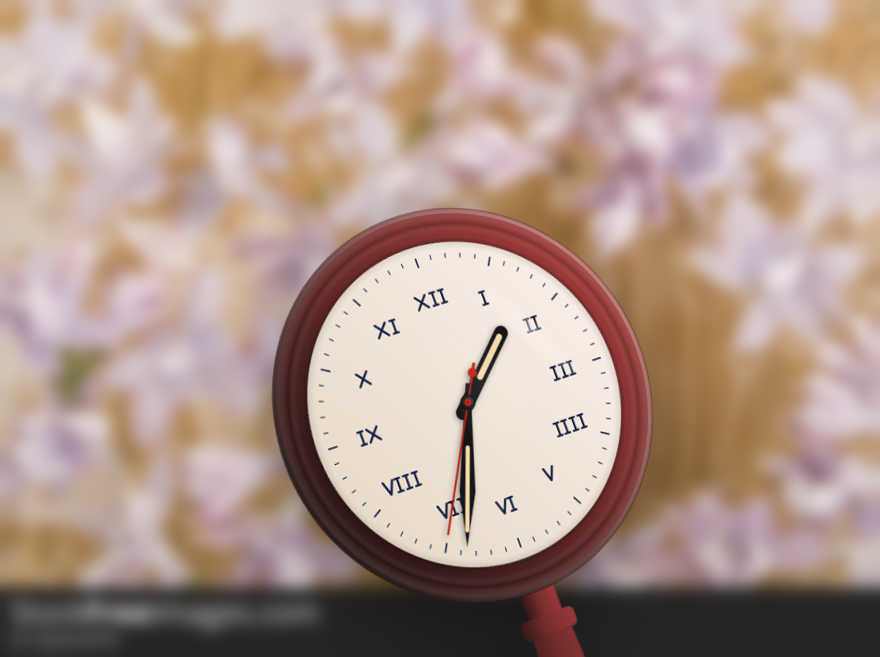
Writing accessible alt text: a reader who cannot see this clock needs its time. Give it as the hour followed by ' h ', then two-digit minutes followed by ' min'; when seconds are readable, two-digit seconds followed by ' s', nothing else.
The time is 1 h 33 min 35 s
